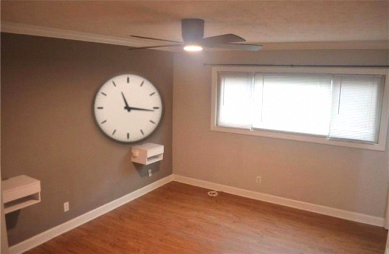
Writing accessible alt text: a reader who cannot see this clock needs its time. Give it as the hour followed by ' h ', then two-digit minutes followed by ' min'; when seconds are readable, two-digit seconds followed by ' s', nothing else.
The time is 11 h 16 min
